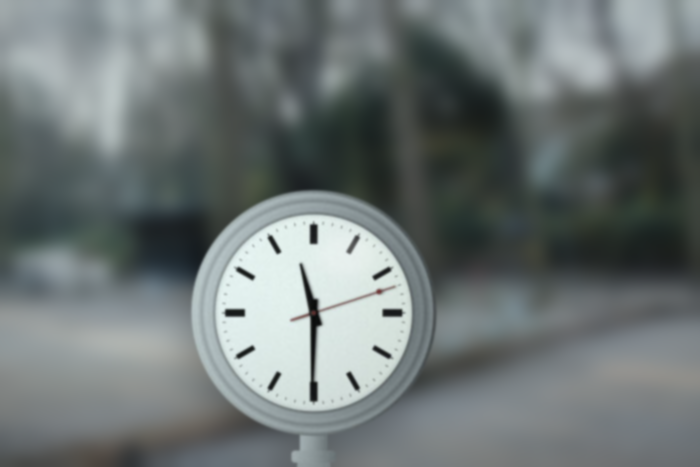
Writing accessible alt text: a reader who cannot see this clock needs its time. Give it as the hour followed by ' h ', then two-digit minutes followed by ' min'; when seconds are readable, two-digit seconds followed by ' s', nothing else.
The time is 11 h 30 min 12 s
